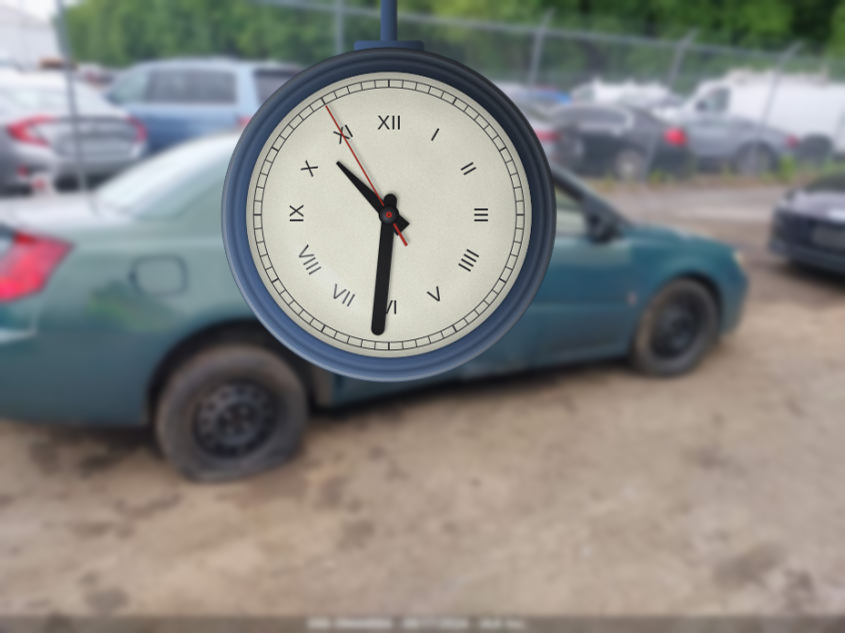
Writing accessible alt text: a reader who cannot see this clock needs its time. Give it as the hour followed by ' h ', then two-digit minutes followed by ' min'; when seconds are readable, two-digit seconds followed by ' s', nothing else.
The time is 10 h 30 min 55 s
